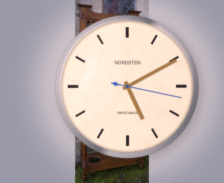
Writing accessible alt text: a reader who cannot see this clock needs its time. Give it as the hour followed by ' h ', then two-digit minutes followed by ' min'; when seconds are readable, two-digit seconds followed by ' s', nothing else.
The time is 5 h 10 min 17 s
